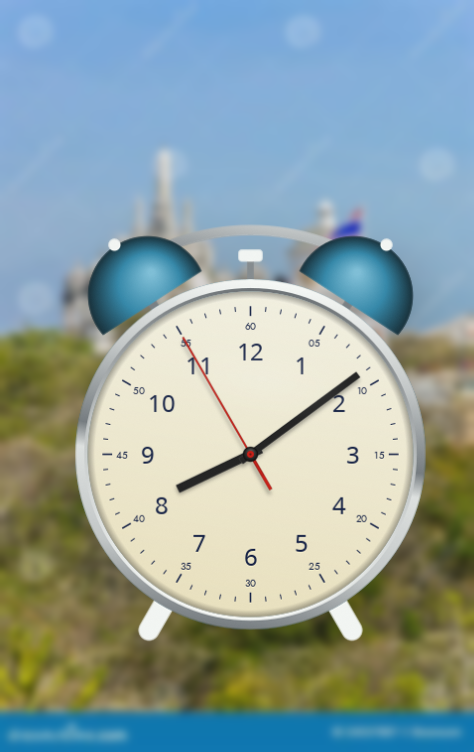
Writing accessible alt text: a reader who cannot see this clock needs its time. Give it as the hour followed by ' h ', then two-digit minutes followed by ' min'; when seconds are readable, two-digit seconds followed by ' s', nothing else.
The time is 8 h 08 min 55 s
